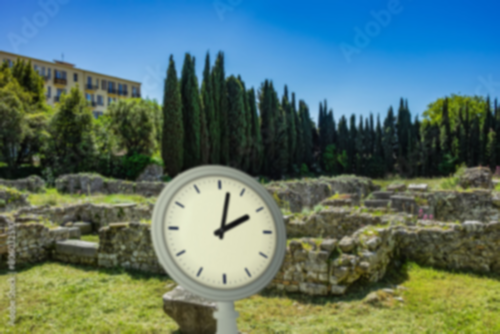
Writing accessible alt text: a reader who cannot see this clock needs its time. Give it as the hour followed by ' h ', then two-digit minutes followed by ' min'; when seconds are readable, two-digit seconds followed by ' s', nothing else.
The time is 2 h 02 min
